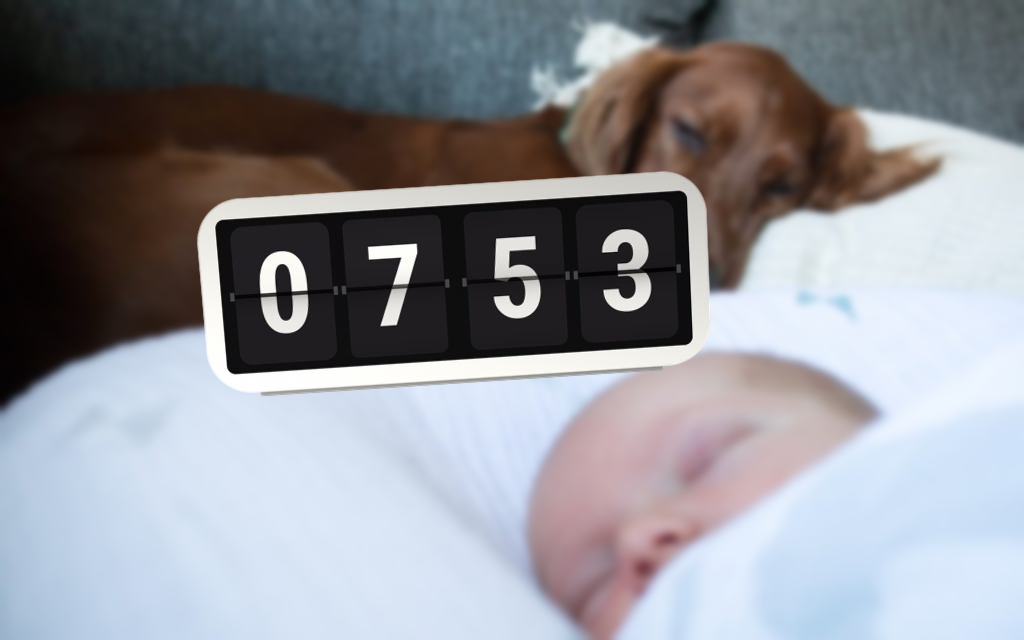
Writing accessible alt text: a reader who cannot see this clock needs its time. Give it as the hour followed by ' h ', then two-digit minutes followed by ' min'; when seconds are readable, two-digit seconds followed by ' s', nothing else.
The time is 7 h 53 min
